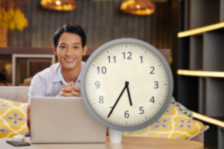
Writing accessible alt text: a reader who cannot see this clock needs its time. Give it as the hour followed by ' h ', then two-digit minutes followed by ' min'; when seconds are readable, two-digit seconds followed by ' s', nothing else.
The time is 5 h 35 min
